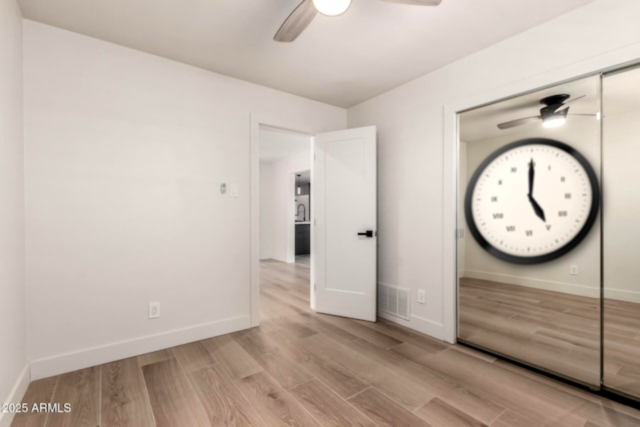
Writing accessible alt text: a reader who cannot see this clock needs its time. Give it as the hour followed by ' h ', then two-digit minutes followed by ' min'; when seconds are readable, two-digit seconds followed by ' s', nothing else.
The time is 5 h 00 min
